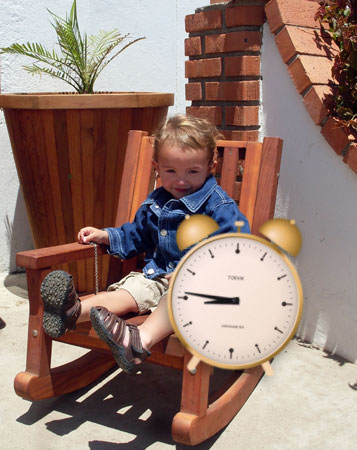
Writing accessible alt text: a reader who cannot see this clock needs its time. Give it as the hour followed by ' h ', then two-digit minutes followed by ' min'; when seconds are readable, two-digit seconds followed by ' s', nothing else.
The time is 8 h 46 min
